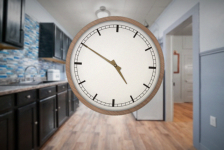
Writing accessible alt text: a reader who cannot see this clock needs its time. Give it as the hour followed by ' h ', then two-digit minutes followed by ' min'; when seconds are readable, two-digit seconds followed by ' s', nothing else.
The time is 4 h 50 min
